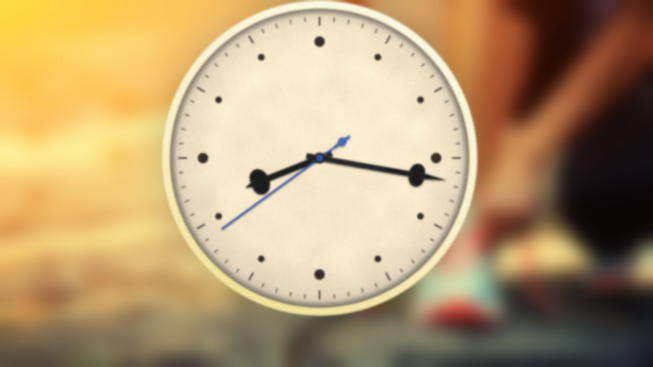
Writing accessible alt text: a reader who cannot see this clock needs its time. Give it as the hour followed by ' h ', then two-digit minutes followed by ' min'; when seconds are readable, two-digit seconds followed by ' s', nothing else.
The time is 8 h 16 min 39 s
